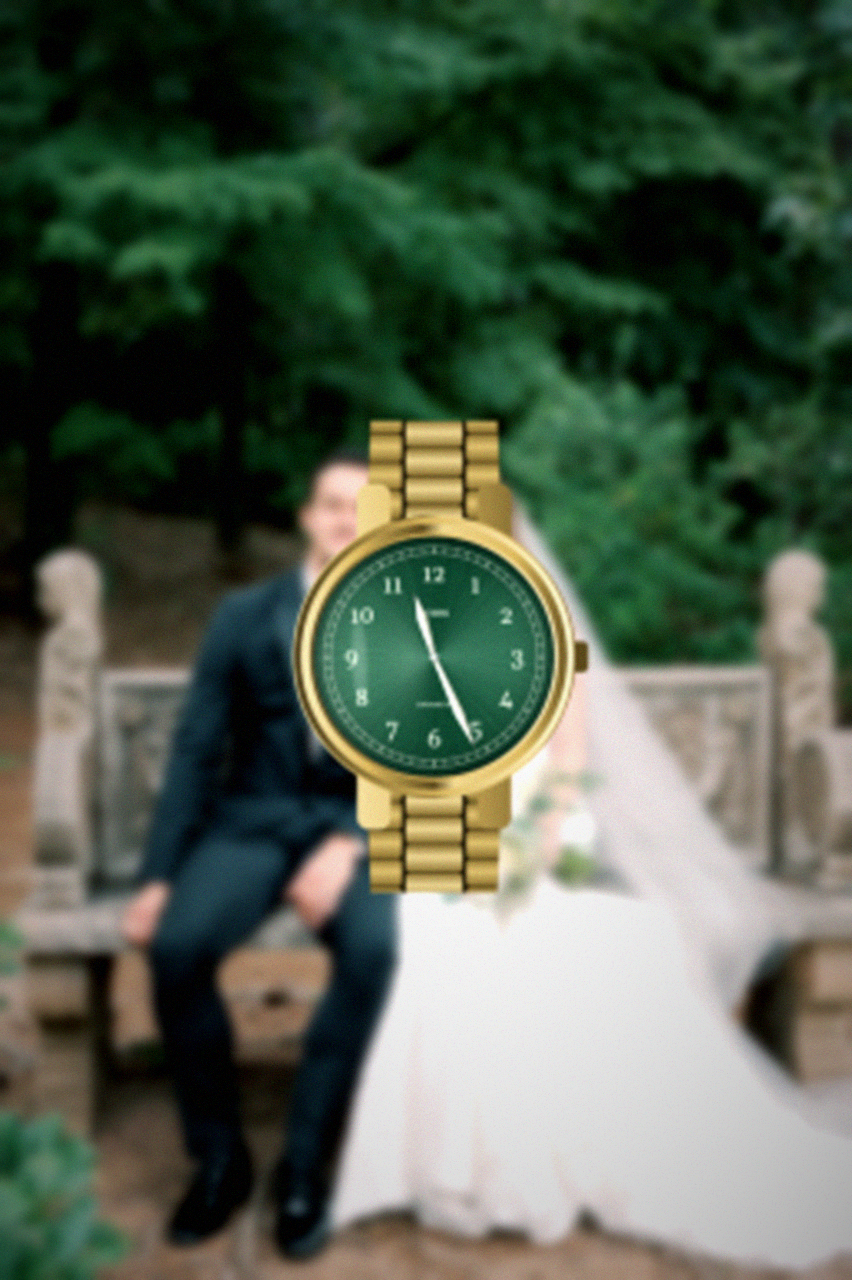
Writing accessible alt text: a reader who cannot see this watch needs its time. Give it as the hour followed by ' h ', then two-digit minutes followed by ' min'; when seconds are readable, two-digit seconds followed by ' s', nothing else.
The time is 11 h 26 min
